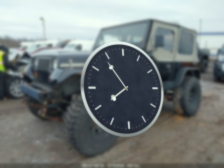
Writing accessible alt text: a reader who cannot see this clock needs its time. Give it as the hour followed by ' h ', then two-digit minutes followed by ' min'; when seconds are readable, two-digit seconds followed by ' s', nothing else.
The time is 7 h 54 min
